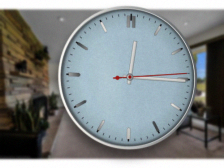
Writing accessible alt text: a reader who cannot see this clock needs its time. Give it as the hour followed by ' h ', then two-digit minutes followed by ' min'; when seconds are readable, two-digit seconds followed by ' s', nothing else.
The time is 12 h 15 min 14 s
